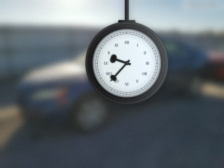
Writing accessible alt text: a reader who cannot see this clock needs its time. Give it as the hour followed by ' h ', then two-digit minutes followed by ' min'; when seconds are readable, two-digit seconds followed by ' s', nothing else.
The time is 9 h 37 min
